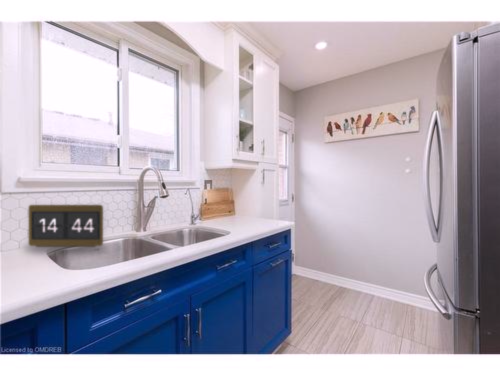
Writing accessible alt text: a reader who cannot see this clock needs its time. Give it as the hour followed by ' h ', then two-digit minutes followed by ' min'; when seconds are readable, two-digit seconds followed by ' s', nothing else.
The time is 14 h 44 min
